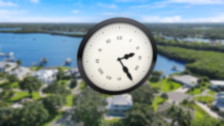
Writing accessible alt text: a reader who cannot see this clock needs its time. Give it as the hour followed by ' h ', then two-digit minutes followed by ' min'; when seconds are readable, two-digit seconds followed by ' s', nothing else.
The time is 2 h 25 min
